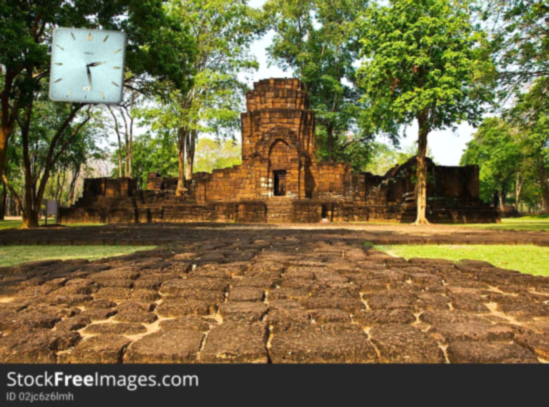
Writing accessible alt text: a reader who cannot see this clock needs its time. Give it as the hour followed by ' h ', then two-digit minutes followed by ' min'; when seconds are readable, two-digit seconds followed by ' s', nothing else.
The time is 2 h 28 min
